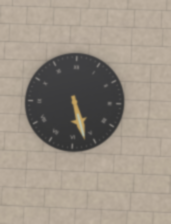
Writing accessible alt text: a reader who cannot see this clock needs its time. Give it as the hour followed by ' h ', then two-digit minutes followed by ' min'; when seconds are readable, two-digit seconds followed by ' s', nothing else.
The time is 5 h 27 min
